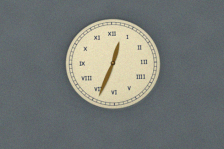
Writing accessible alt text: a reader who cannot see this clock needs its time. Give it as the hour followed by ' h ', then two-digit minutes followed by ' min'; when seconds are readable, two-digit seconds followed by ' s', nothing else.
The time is 12 h 34 min
